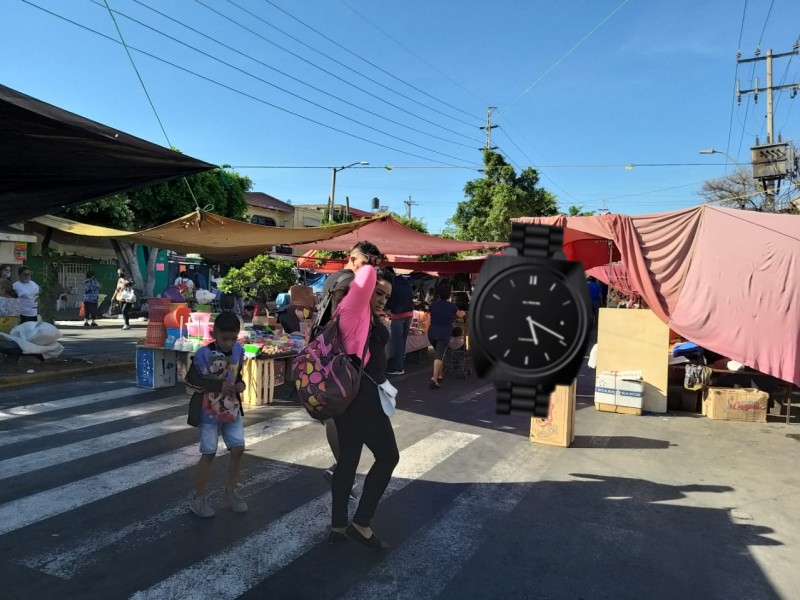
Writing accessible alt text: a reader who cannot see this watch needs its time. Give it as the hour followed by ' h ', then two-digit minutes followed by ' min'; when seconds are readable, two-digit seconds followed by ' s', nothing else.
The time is 5 h 19 min
